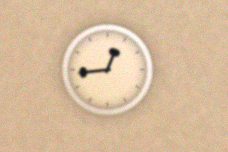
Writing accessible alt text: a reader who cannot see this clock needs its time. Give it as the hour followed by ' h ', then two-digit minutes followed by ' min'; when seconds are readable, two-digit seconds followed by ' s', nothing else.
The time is 12 h 44 min
